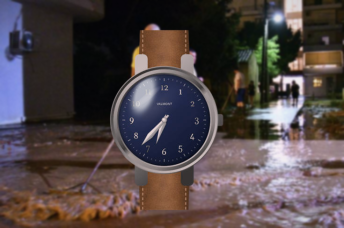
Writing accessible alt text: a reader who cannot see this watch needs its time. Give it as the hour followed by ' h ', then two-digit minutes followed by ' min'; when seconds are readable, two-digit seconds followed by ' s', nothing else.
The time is 6 h 37 min
